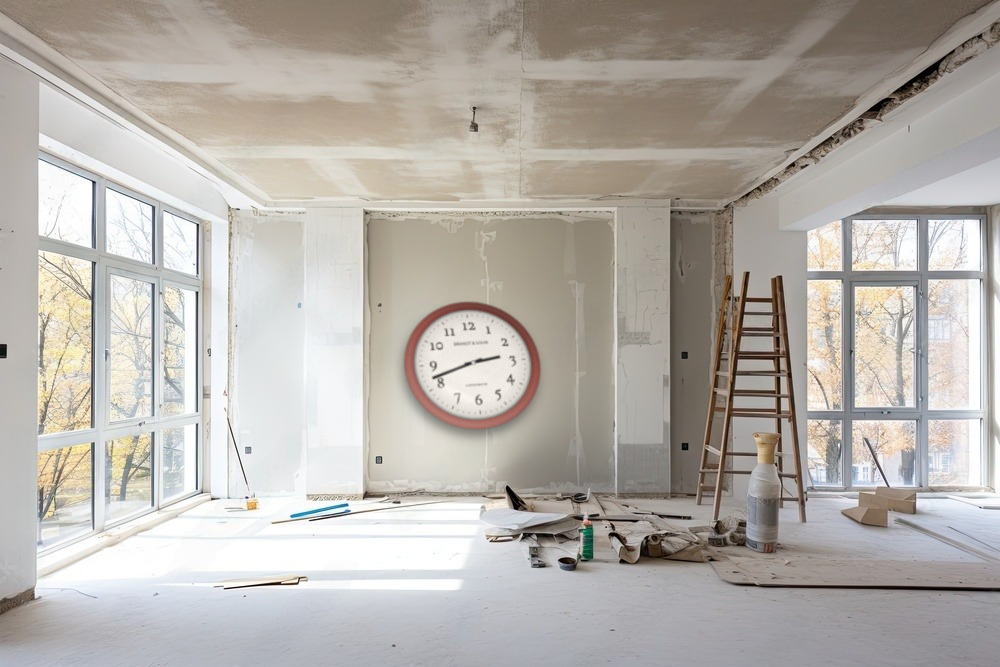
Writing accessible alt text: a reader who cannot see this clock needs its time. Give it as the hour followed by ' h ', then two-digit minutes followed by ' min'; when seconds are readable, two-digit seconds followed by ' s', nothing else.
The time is 2 h 42 min
